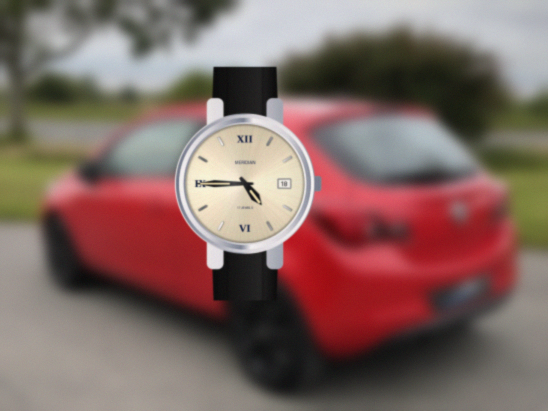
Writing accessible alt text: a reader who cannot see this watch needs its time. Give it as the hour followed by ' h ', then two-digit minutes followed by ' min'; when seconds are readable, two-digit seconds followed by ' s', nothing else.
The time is 4 h 45 min
